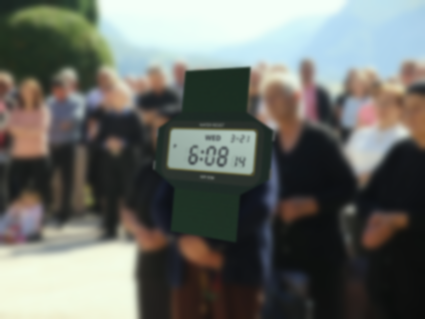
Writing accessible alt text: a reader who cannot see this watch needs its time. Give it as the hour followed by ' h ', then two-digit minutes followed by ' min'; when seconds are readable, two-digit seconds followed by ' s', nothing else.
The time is 6 h 08 min
